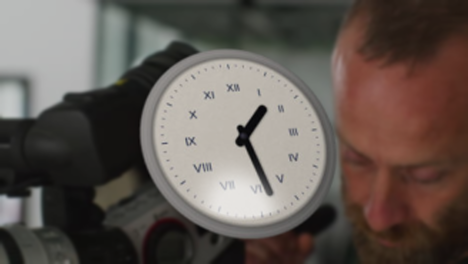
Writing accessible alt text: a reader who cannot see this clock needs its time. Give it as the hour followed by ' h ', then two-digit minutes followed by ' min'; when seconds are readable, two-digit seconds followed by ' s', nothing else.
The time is 1 h 28 min
